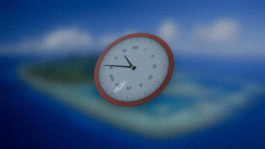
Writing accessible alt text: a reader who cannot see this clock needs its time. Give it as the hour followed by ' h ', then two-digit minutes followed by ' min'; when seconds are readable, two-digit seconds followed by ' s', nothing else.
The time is 10 h 46 min
